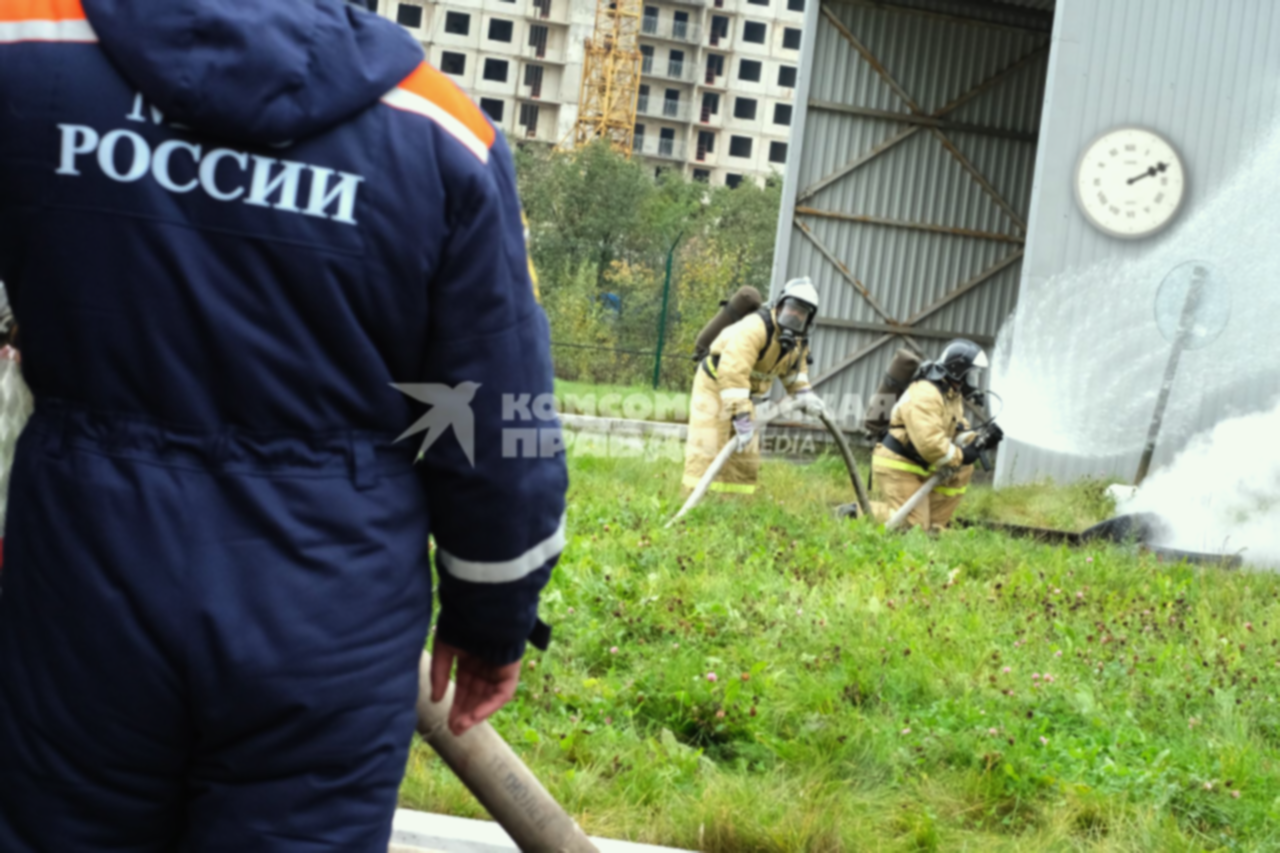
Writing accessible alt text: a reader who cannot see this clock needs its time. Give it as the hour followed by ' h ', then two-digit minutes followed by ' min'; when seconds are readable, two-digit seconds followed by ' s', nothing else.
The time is 2 h 11 min
